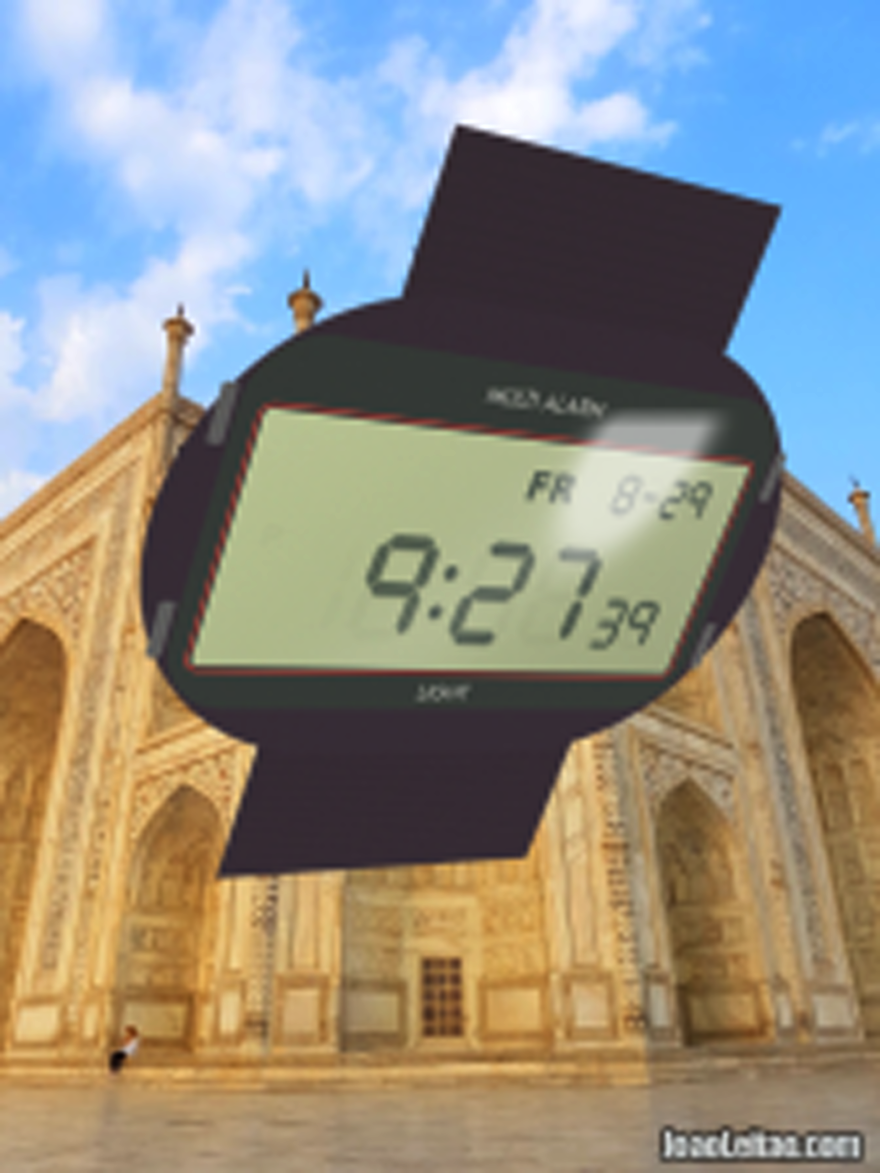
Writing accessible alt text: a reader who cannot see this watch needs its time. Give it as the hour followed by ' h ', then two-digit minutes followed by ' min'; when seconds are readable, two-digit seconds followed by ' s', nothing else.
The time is 9 h 27 min 39 s
